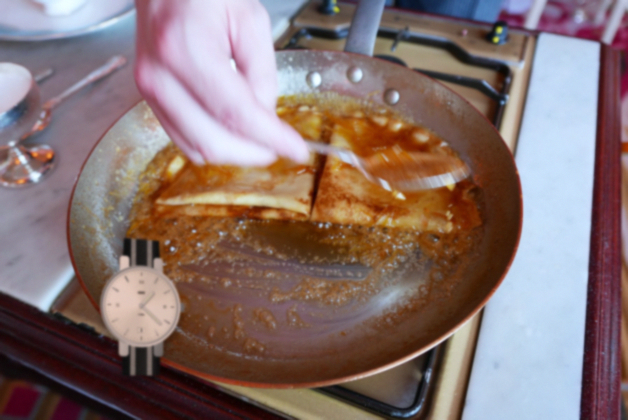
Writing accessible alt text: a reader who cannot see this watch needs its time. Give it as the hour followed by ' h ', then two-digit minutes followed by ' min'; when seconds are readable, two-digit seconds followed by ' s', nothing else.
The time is 1 h 22 min
